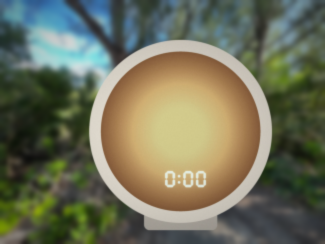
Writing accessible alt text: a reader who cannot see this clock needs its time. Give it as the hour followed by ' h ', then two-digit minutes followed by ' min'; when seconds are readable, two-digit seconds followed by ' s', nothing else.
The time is 0 h 00 min
